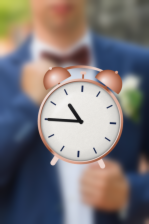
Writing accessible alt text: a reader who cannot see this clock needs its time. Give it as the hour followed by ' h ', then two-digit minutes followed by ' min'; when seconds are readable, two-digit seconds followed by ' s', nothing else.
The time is 10 h 45 min
